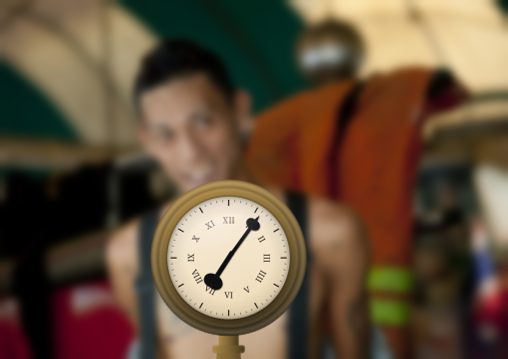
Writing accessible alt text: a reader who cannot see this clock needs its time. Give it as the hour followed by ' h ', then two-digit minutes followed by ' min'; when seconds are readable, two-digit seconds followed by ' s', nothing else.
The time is 7 h 06 min
